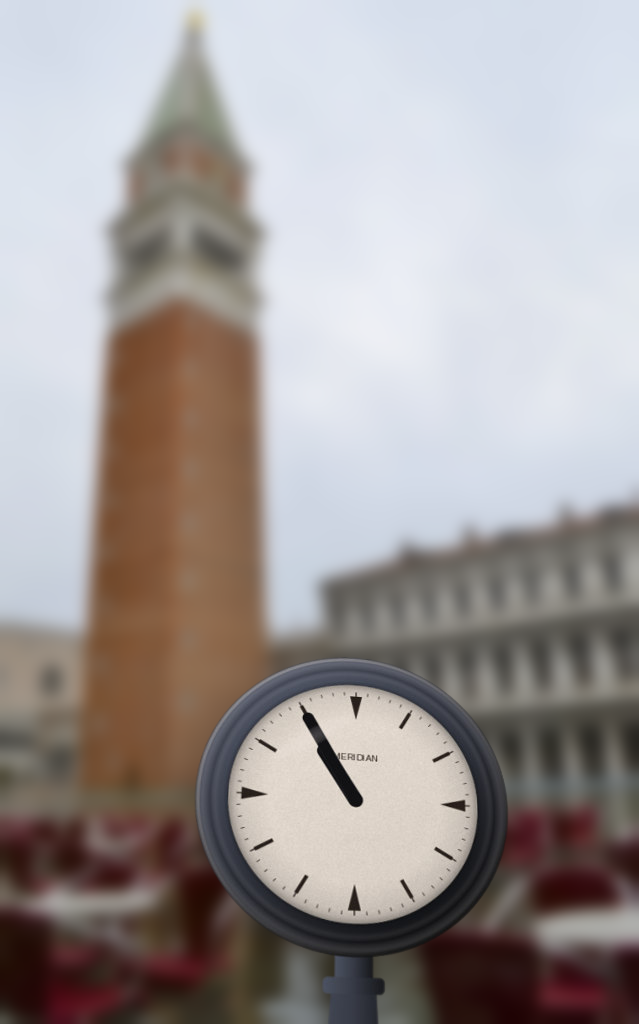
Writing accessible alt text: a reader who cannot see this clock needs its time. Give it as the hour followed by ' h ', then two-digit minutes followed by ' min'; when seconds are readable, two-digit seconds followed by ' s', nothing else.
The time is 10 h 55 min
